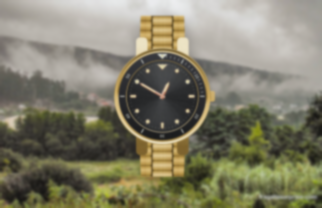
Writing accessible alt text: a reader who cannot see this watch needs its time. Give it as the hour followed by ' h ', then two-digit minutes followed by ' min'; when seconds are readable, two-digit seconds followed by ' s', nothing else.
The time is 12 h 50 min
